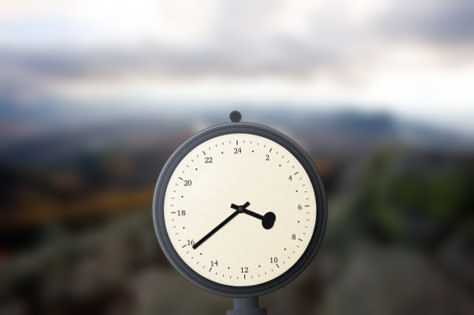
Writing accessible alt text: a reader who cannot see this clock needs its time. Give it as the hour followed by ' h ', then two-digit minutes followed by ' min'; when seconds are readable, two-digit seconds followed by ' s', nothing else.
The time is 7 h 39 min
